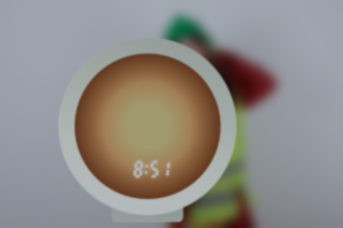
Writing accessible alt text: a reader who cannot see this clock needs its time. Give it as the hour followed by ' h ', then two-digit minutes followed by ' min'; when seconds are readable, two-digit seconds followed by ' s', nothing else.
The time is 8 h 51 min
